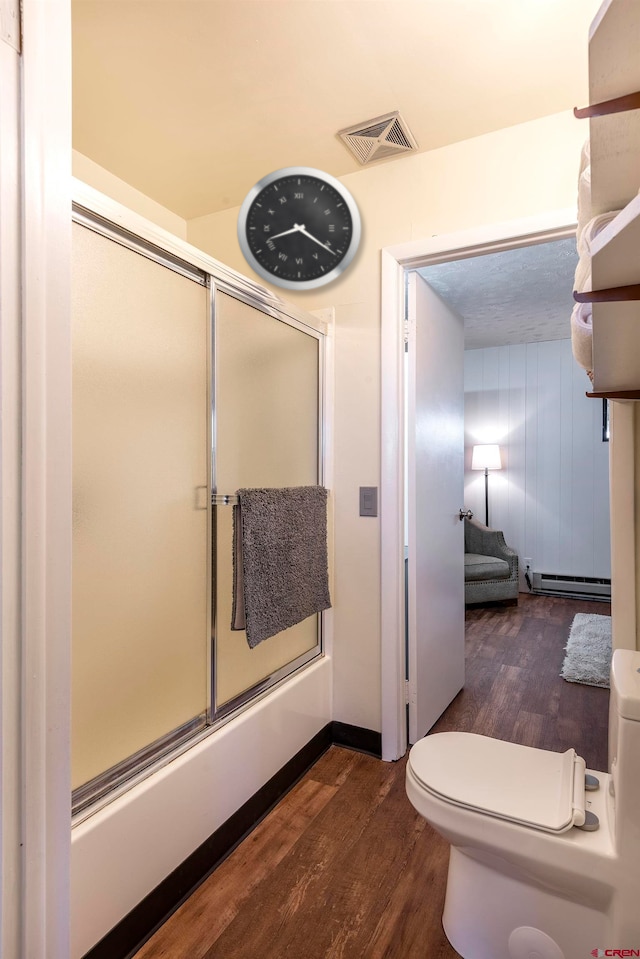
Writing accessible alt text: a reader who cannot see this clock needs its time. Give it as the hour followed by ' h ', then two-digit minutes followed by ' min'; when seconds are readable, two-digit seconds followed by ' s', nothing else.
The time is 8 h 21 min
